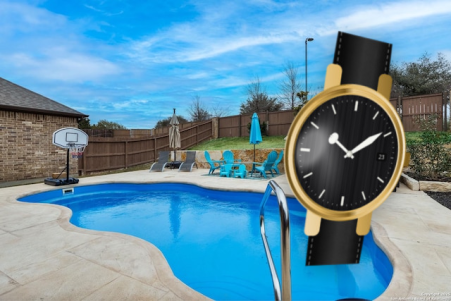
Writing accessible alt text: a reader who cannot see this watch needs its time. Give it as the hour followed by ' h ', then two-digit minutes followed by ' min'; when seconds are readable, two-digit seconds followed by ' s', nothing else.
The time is 10 h 09 min
